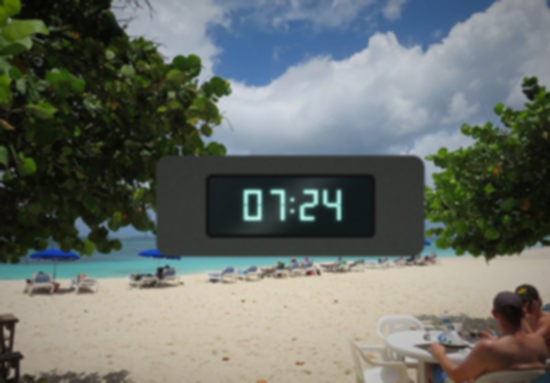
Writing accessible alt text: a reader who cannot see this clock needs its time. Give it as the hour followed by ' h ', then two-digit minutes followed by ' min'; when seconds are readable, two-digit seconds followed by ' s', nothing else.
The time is 7 h 24 min
